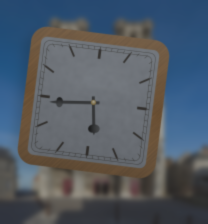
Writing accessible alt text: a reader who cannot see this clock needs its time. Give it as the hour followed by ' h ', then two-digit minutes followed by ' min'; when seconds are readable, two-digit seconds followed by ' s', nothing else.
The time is 5 h 44 min
